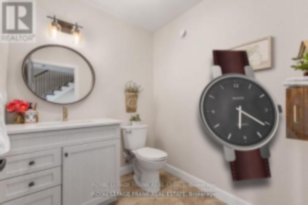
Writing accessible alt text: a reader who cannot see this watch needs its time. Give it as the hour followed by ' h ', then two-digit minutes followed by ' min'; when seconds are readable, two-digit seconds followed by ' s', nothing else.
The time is 6 h 21 min
